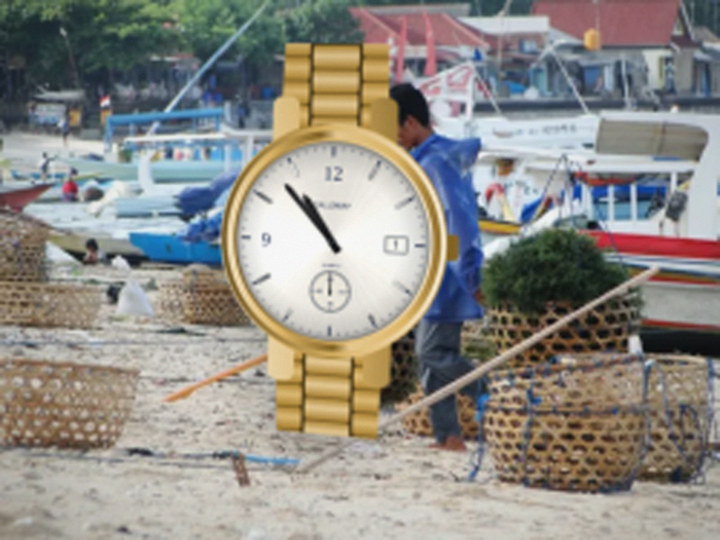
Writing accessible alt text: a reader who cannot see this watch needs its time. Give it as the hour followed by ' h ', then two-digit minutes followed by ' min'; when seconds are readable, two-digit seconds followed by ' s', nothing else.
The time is 10 h 53 min
